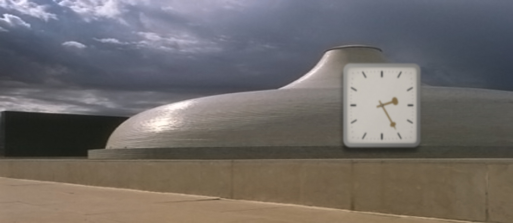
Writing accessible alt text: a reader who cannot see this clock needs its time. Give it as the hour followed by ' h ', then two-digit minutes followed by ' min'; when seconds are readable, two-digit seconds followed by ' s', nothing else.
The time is 2 h 25 min
